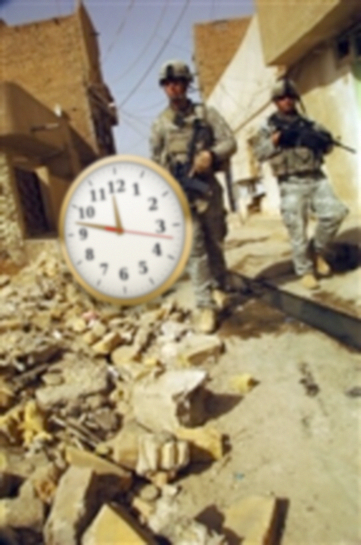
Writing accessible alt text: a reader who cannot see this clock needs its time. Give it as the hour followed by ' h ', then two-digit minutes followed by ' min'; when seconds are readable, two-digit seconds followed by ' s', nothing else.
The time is 11 h 47 min 17 s
